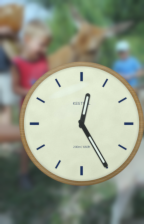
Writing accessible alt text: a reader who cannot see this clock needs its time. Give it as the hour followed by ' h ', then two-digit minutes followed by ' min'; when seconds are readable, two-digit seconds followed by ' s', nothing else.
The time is 12 h 25 min
